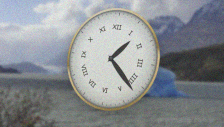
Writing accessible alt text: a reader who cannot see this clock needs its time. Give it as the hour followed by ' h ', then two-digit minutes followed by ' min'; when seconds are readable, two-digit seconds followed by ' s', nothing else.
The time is 1 h 22 min
